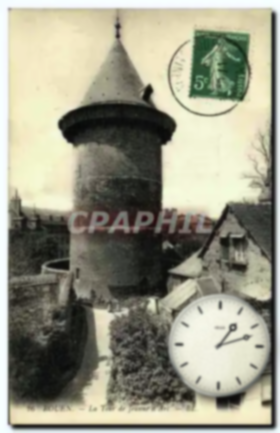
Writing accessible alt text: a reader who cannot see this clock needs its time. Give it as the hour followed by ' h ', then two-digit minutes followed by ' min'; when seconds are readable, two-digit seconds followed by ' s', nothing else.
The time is 1 h 12 min
